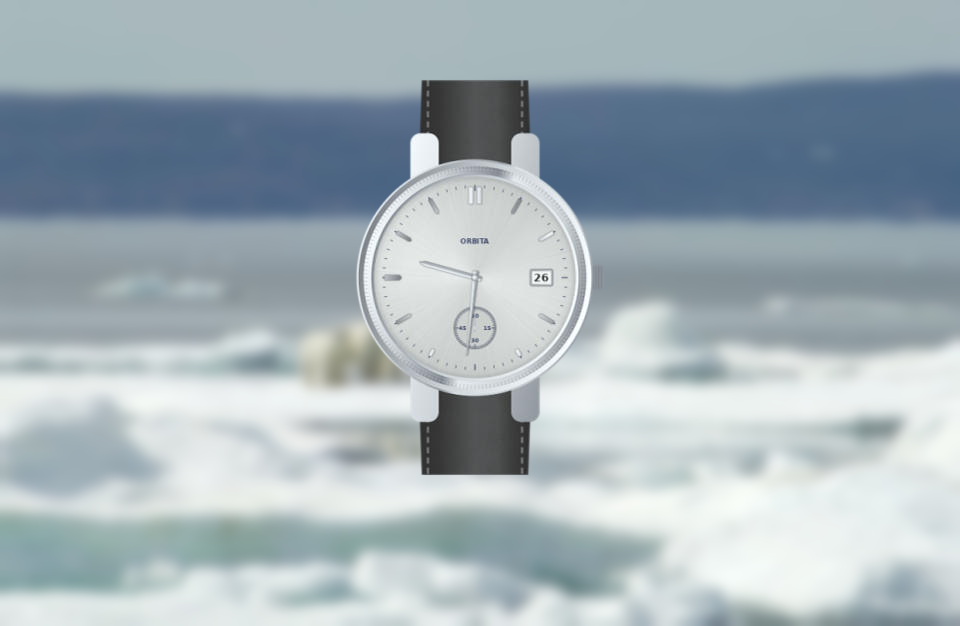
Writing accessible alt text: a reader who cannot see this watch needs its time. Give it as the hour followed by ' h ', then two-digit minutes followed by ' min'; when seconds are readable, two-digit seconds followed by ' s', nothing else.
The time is 9 h 31 min
